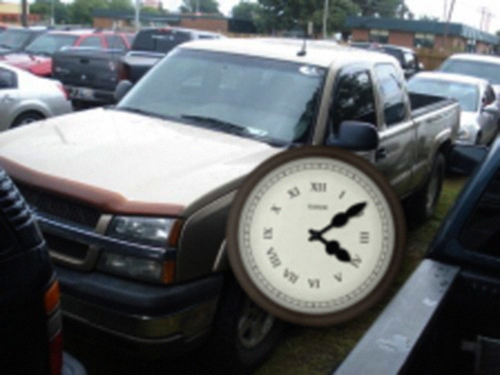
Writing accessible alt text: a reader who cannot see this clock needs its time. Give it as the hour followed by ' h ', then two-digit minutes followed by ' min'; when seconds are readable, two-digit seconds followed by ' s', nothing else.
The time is 4 h 09 min
